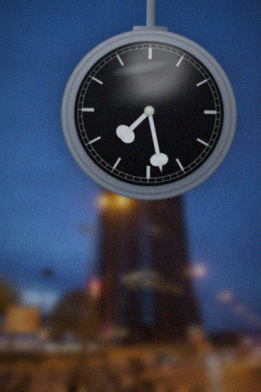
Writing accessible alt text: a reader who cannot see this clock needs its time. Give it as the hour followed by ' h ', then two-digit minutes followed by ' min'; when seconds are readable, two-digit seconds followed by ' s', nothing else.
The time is 7 h 28 min
